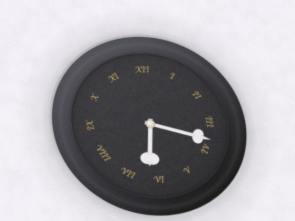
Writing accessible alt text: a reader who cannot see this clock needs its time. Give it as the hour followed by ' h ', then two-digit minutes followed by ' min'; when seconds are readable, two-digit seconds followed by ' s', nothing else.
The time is 6 h 18 min
